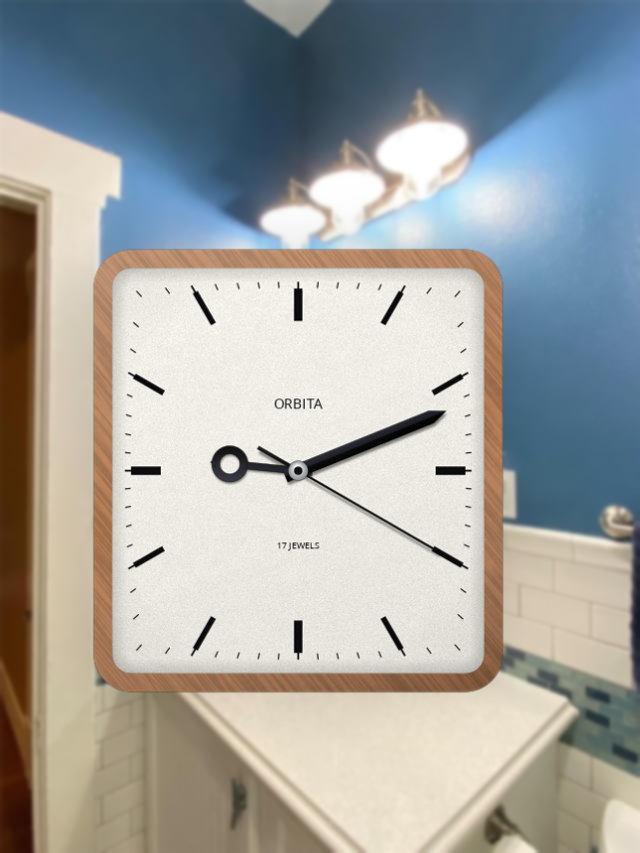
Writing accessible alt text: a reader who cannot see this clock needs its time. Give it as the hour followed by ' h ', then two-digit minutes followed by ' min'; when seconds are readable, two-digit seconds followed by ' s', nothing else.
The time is 9 h 11 min 20 s
